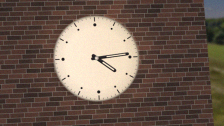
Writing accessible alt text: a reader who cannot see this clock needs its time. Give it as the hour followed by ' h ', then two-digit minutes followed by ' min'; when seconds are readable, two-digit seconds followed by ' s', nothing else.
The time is 4 h 14 min
